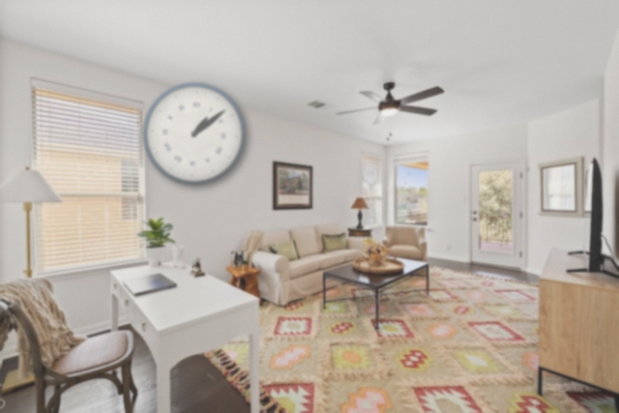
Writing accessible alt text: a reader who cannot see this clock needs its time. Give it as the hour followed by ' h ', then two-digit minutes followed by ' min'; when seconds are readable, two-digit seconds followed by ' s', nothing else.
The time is 1 h 08 min
